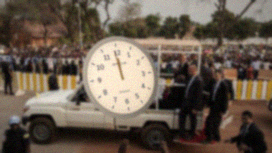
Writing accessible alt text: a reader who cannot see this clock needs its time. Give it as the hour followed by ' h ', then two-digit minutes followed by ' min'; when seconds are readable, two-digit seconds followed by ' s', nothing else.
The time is 11 h 59 min
